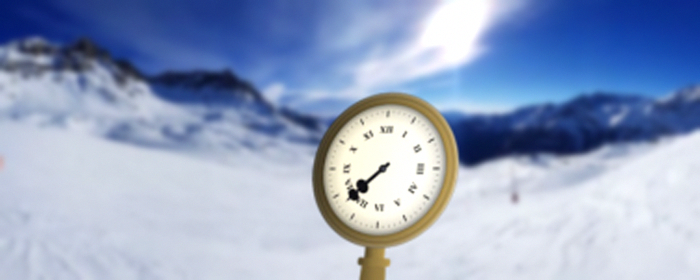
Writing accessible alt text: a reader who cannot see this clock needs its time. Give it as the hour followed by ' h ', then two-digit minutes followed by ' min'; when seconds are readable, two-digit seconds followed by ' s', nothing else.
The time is 7 h 38 min
